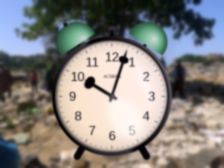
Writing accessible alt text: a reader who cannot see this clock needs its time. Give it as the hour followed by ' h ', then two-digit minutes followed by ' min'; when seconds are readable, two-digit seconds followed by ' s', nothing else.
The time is 10 h 03 min
